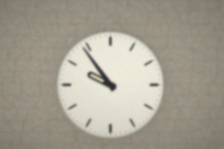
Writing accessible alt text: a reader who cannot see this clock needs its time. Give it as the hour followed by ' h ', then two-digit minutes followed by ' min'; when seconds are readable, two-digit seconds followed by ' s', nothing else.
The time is 9 h 54 min
